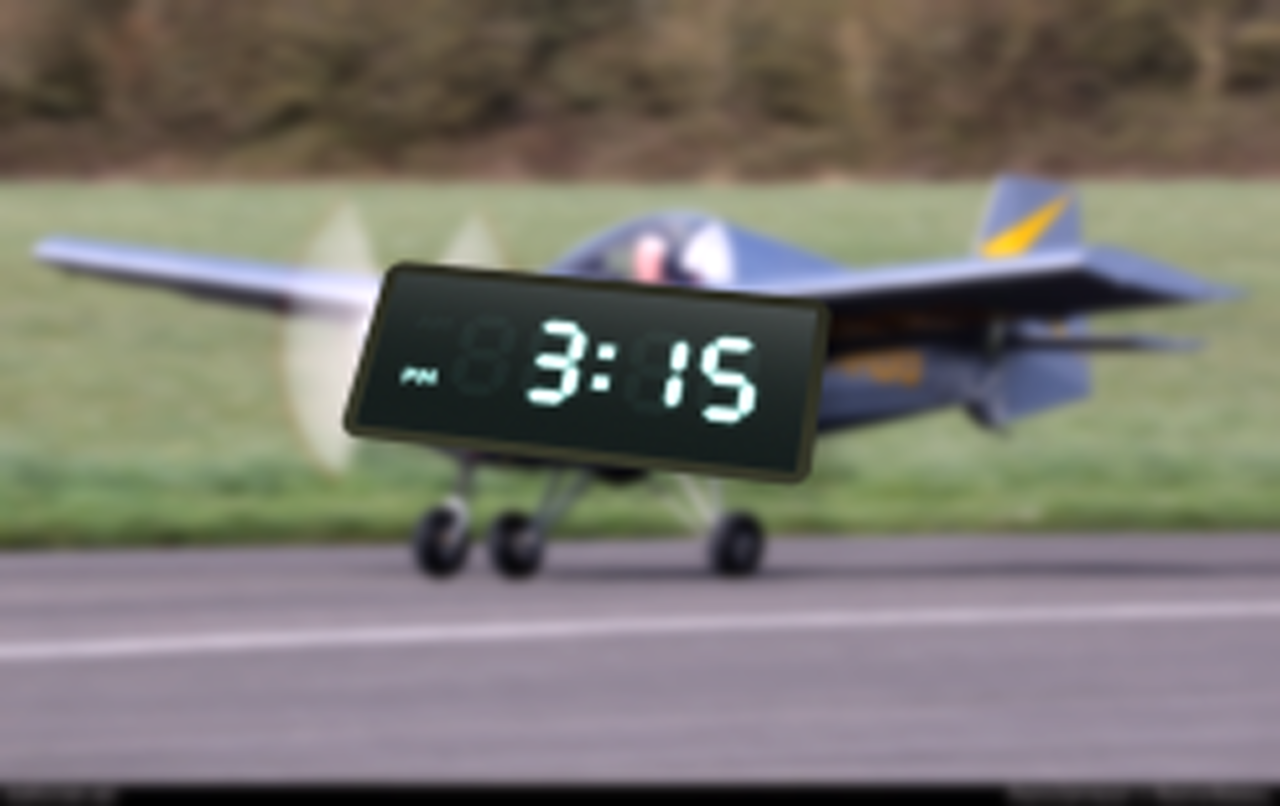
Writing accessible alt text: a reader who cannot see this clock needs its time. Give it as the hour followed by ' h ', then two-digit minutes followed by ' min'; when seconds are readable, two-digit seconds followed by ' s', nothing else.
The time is 3 h 15 min
